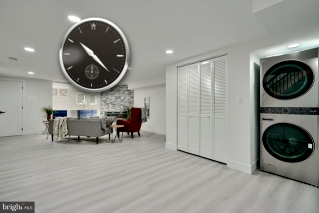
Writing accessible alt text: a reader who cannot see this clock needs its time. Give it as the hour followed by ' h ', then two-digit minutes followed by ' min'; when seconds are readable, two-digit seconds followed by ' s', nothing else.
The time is 10 h 22 min
